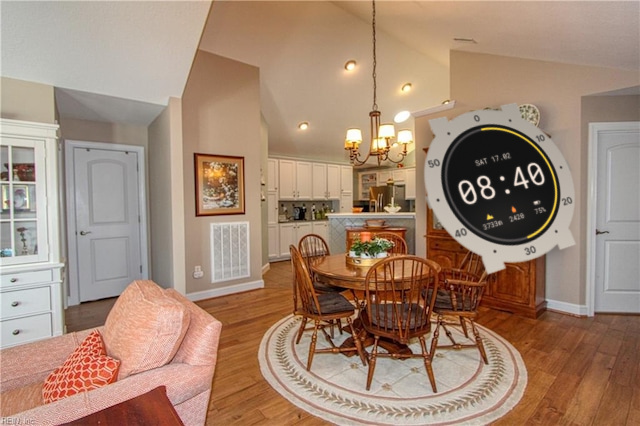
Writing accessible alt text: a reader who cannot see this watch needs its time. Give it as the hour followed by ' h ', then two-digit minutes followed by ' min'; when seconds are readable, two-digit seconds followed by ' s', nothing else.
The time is 8 h 40 min
